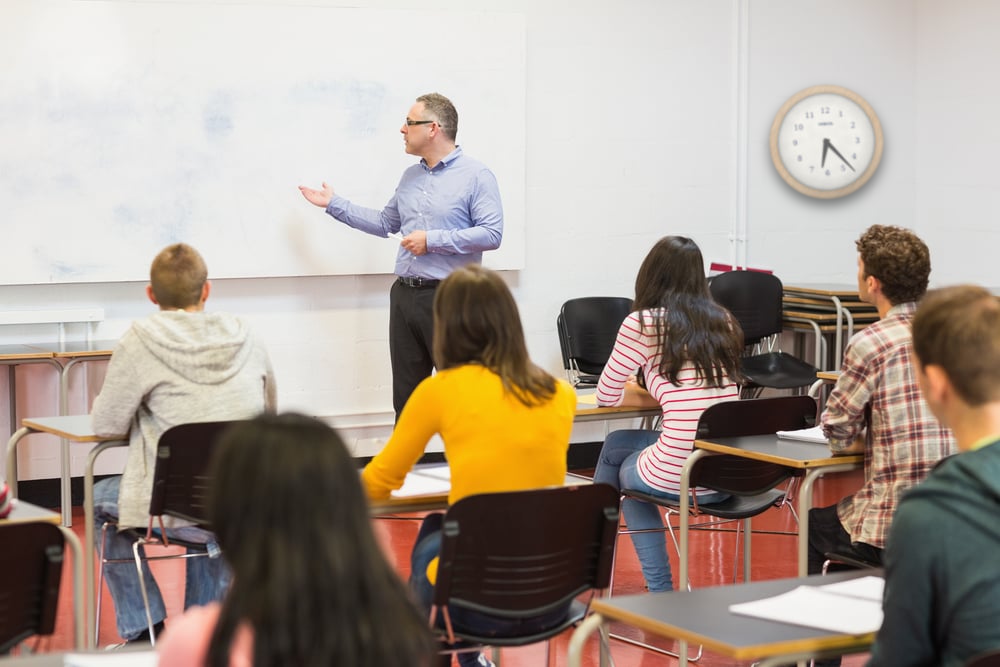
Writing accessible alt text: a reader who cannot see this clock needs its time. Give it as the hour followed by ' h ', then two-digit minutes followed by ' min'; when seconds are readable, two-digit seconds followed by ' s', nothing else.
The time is 6 h 23 min
